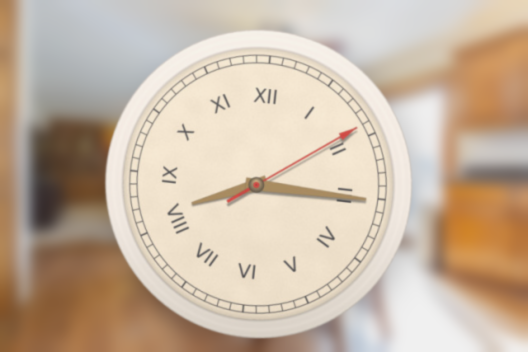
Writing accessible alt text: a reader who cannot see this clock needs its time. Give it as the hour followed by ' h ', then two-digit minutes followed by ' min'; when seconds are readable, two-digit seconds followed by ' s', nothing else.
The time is 8 h 15 min 09 s
